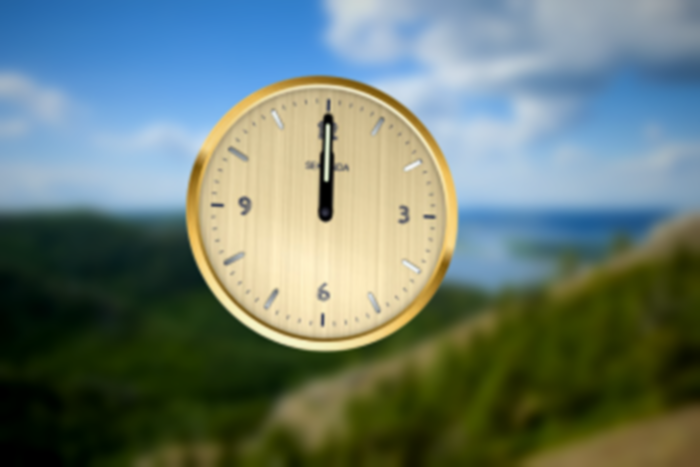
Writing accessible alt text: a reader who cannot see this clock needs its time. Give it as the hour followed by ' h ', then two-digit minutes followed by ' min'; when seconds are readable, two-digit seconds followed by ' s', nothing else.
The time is 12 h 00 min
